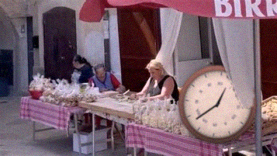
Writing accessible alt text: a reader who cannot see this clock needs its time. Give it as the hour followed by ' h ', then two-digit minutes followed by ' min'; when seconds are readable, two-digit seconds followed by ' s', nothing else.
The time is 12 h 38 min
